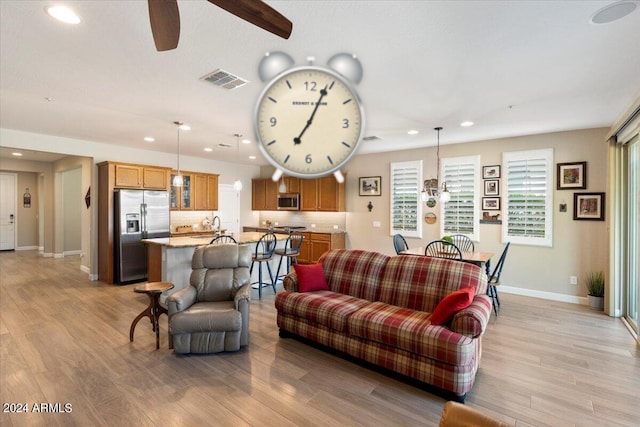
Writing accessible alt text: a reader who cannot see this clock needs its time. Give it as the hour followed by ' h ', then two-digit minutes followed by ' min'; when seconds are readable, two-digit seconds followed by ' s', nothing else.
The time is 7 h 04 min
